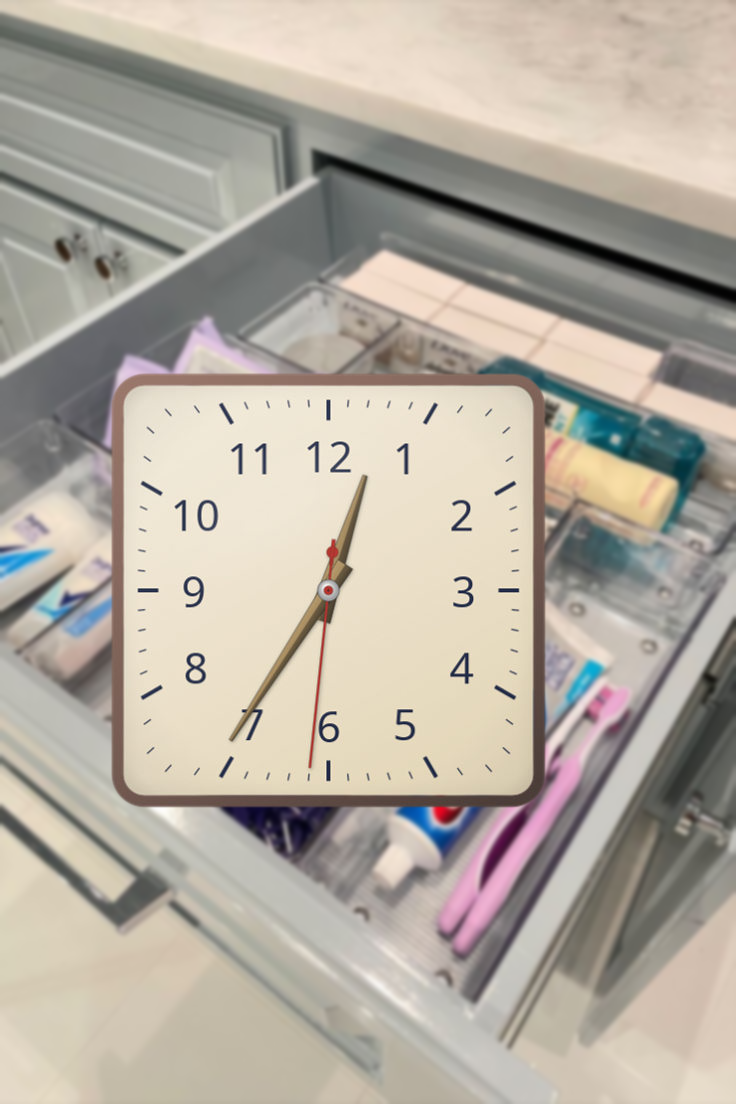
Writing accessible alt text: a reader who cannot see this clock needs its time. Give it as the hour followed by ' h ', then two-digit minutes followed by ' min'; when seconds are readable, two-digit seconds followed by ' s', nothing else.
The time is 12 h 35 min 31 s
